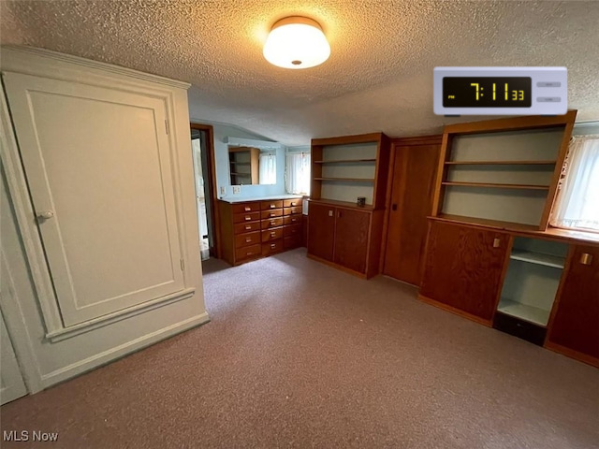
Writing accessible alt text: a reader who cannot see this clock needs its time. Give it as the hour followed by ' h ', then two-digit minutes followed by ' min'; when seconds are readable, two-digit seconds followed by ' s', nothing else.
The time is 7 h 11 min 33 s
